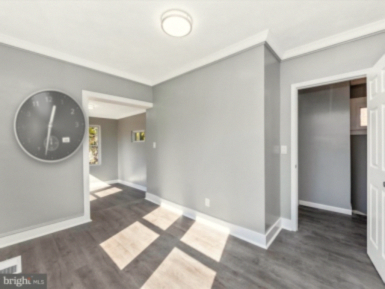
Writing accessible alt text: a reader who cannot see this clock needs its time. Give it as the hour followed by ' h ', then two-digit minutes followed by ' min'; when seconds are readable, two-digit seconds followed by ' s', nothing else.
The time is 12 h 32 min
